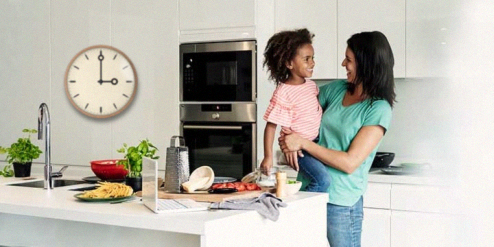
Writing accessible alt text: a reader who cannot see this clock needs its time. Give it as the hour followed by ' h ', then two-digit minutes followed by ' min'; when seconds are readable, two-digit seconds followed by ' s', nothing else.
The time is 3 h 00 min
